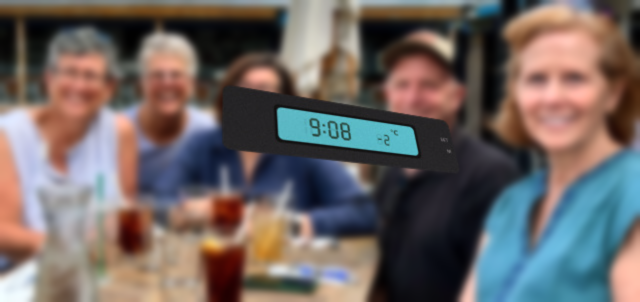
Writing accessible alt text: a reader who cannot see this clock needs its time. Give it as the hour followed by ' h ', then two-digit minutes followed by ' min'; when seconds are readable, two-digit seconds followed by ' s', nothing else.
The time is 9 h 08 min
